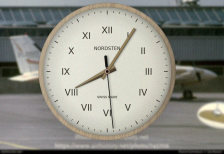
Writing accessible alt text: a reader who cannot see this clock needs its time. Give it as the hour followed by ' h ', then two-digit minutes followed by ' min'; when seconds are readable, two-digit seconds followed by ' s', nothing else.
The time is 8 h 05 min 29 s
